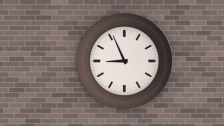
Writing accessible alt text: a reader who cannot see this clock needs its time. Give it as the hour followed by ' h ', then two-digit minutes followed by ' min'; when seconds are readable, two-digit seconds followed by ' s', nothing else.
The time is 8 h 56 min
